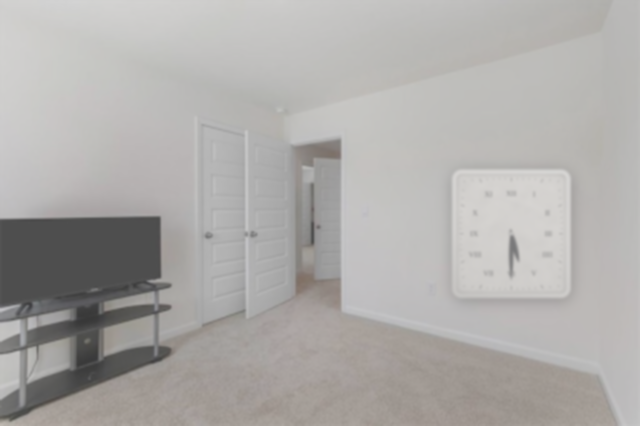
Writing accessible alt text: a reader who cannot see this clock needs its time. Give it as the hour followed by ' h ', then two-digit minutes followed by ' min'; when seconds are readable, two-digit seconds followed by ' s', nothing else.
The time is 5 h 30 min
